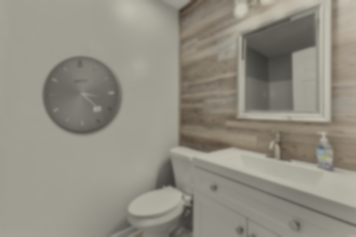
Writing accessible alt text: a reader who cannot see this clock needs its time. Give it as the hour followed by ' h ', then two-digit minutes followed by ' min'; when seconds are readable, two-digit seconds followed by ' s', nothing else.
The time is 3 h 22 min
